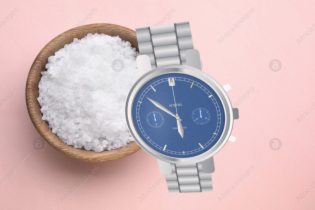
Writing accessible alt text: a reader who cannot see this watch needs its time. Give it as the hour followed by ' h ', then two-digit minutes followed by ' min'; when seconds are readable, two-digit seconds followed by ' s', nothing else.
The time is 5 h 52 min
